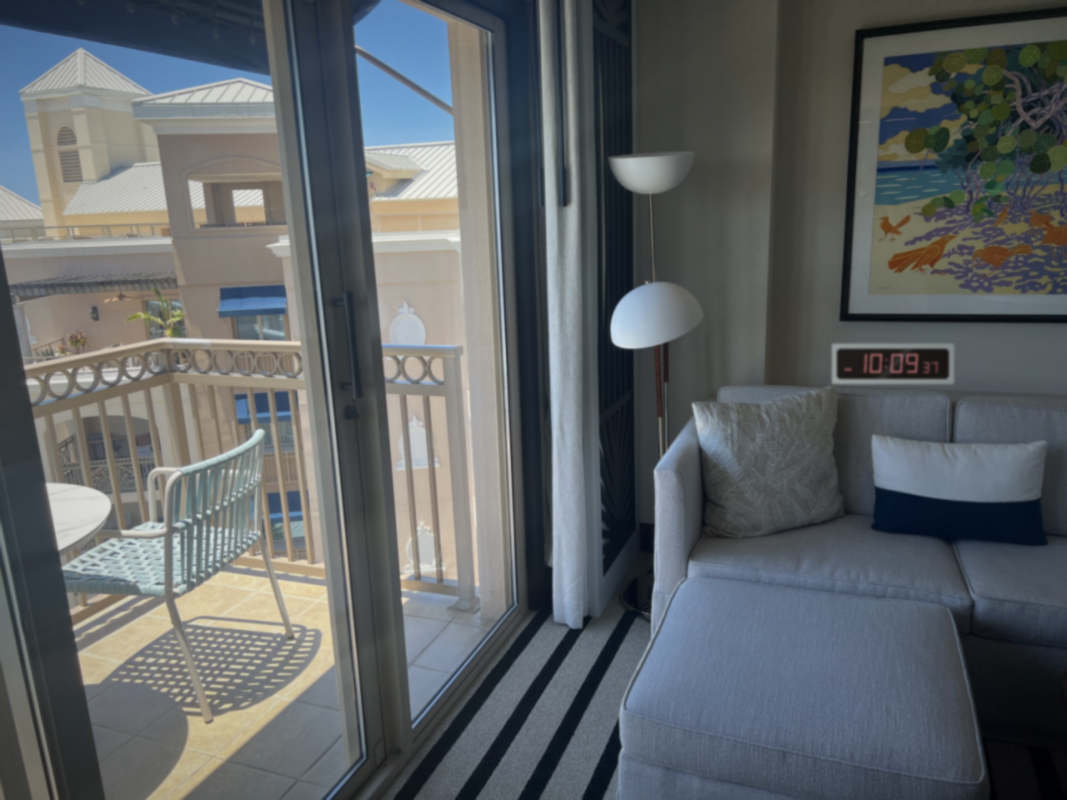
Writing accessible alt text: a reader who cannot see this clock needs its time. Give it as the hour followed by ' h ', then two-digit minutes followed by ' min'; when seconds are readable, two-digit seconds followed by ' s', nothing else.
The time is 10 h 09 min
